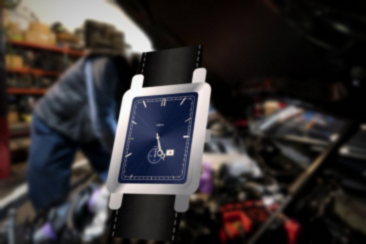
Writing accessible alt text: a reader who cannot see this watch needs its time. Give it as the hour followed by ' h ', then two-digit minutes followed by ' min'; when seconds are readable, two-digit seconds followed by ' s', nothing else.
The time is 5 h 26 min
